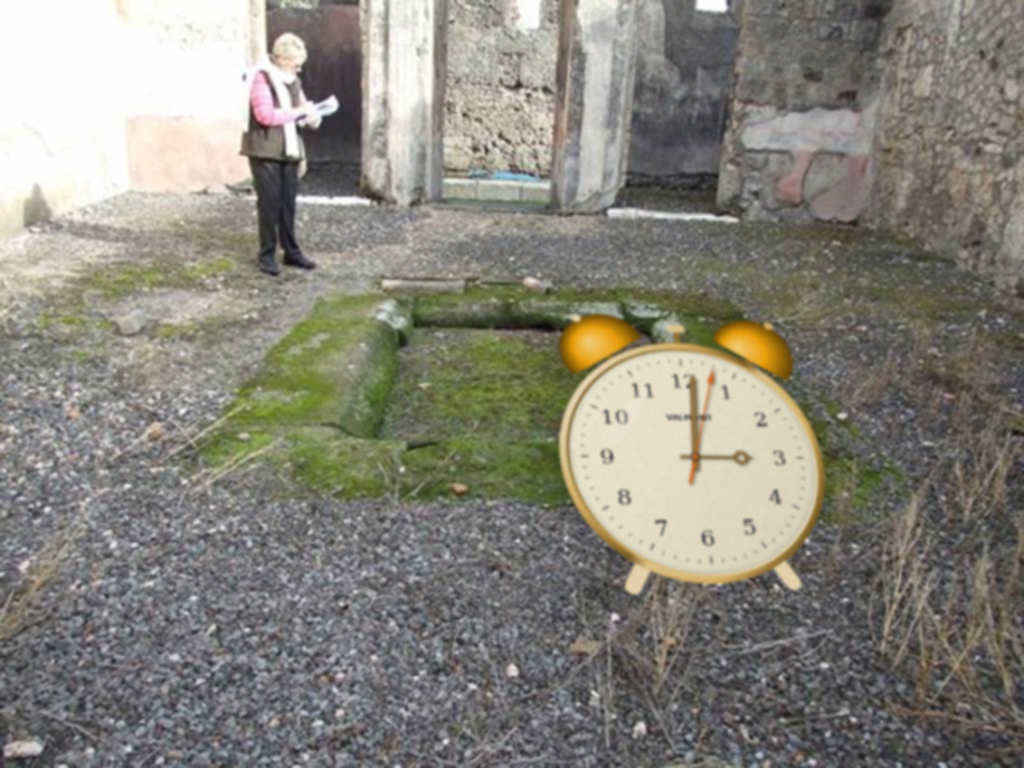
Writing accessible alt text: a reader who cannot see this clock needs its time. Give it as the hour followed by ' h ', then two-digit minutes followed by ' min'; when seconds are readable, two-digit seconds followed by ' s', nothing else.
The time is 3 h 01 min 03 s
